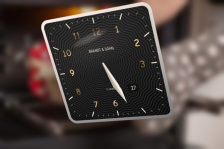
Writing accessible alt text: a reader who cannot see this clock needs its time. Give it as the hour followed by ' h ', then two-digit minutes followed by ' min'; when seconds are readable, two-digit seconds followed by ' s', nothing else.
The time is 5 h 27 min
